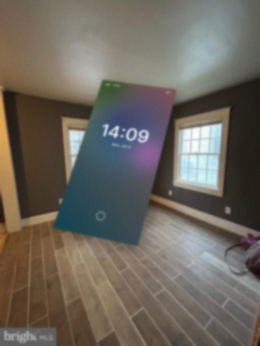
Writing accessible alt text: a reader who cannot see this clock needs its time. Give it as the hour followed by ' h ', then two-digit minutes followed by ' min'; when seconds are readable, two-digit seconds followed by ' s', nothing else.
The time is 14 h 09 min
